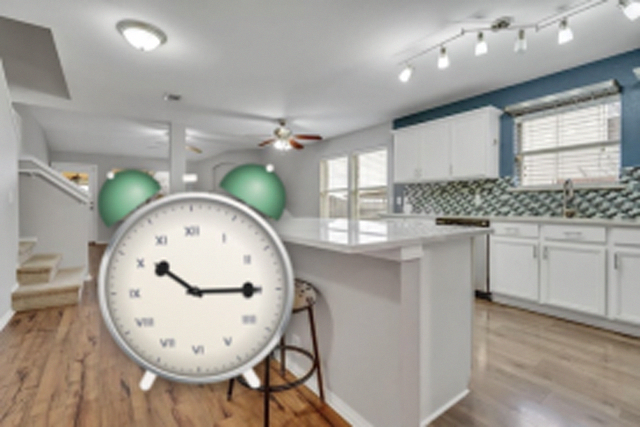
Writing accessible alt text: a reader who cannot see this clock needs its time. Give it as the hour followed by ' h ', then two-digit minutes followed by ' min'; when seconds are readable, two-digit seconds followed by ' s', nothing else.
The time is 10 h 15 min
